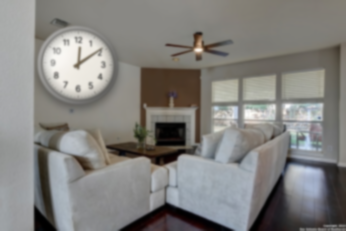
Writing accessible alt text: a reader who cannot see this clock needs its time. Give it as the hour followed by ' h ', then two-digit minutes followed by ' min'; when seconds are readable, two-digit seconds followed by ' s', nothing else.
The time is 12 h 09 min
